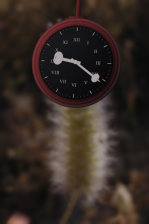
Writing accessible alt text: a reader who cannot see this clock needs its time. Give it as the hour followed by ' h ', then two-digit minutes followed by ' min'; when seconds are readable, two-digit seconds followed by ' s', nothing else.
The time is 9 h 21 min
